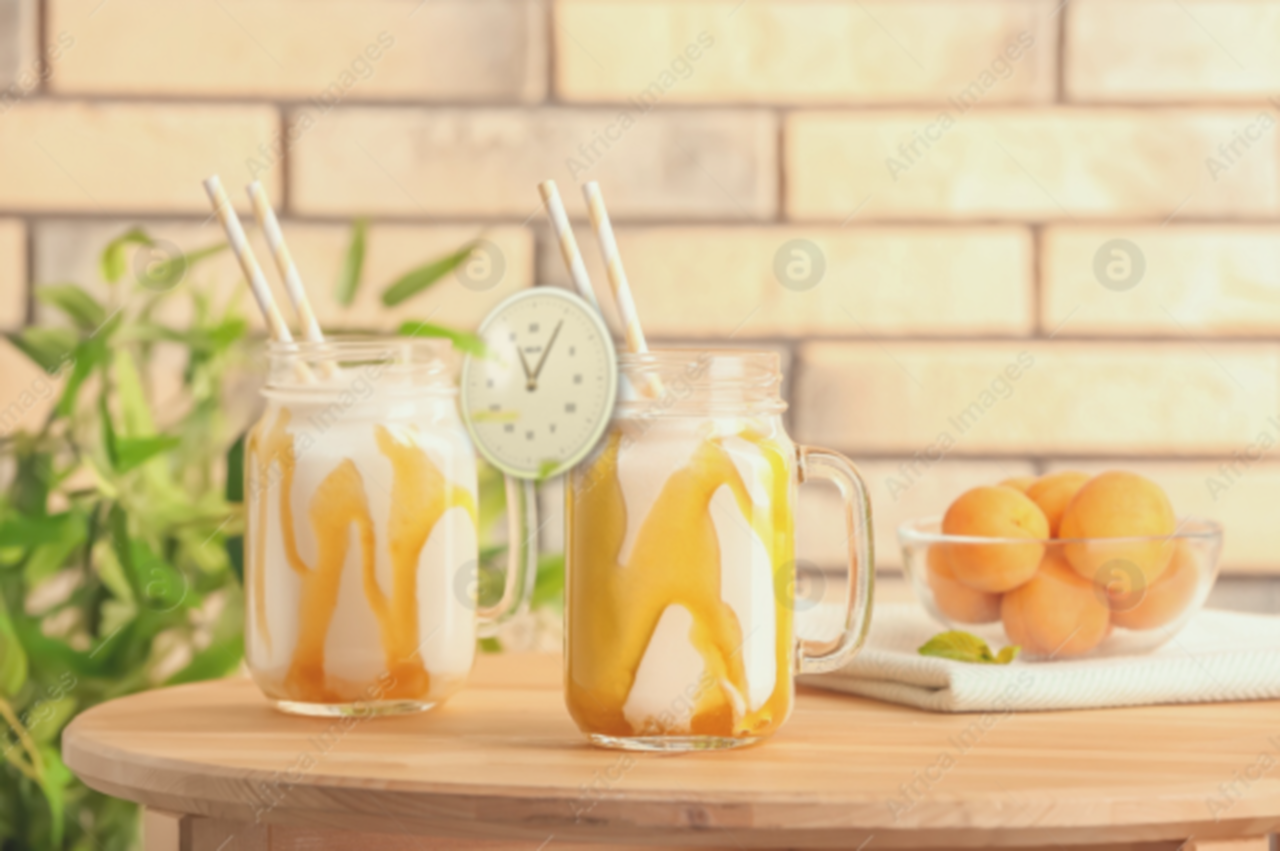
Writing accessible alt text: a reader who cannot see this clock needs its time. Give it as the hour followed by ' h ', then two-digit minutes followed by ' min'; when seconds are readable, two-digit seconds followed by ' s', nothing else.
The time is 11 h 05 min
